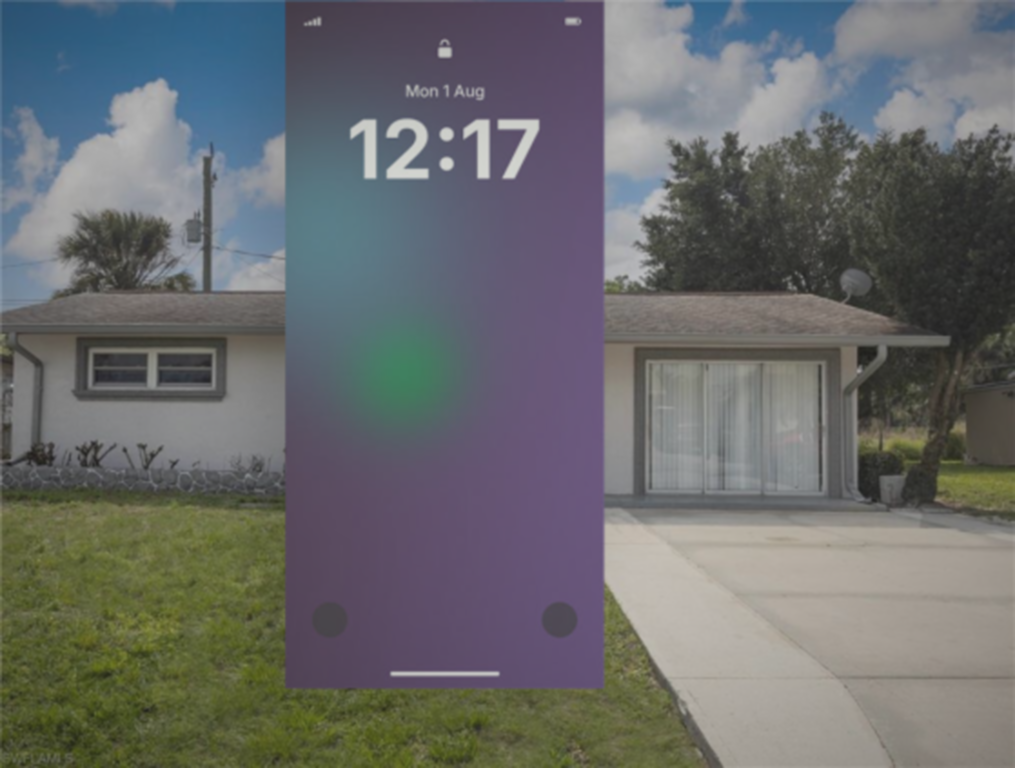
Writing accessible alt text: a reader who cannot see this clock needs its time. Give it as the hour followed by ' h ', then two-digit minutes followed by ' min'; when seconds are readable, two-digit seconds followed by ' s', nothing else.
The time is 12 h 17 min
